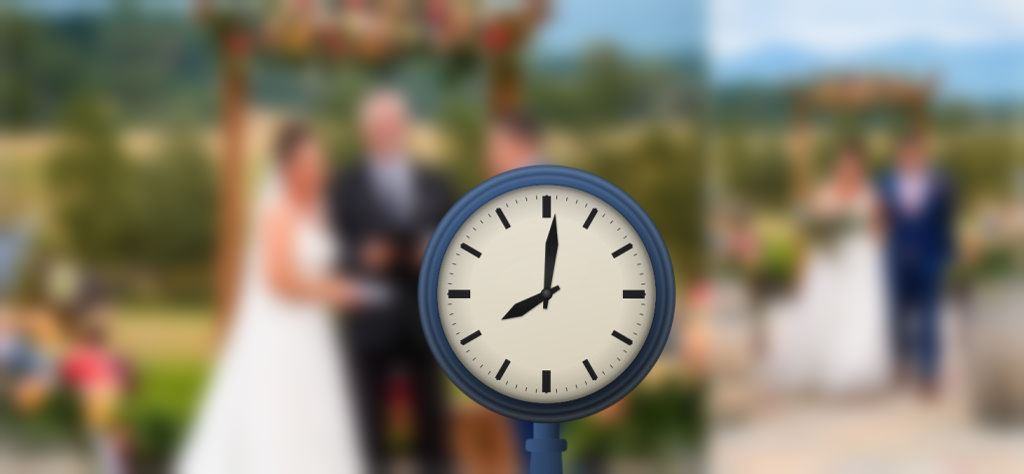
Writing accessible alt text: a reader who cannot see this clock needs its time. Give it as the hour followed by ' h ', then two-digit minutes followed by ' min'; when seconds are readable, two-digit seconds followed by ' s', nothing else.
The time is 8 h 01 min
